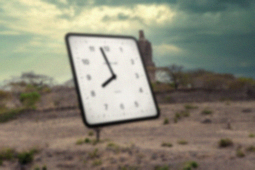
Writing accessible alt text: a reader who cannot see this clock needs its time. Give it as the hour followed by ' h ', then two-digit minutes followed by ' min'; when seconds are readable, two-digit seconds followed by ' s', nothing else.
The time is 7 h 58 min
